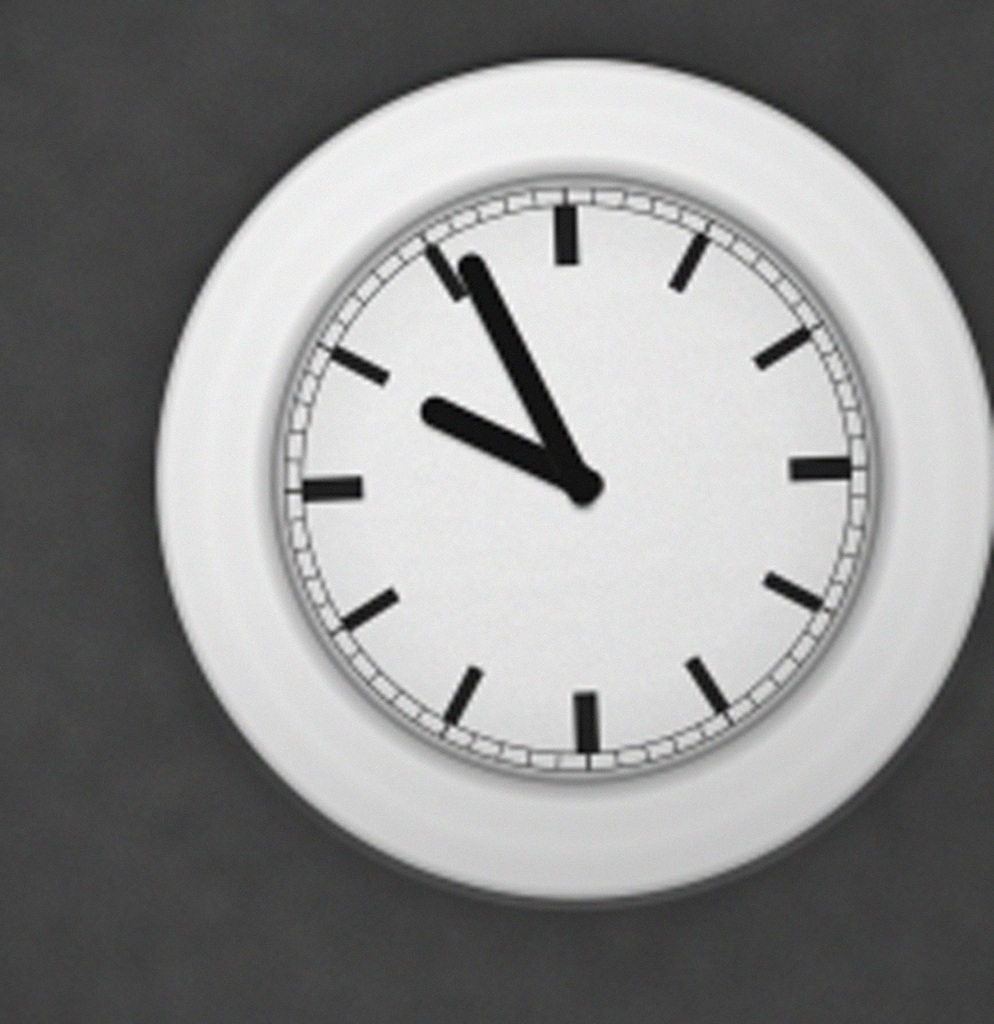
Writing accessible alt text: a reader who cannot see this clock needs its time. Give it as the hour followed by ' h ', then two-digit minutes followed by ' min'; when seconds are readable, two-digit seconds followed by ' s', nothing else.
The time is 9 h 56 min
